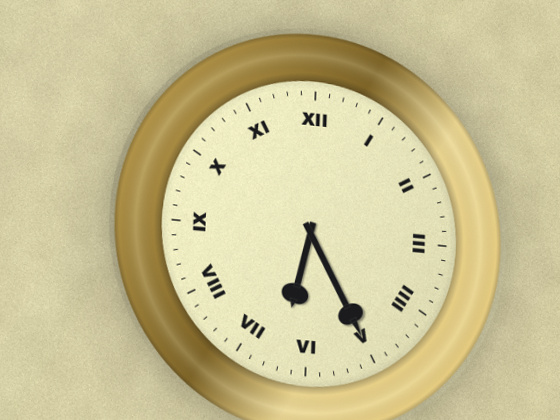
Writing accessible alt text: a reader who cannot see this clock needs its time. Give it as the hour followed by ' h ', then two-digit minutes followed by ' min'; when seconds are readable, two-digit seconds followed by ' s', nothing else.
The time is 6 h 25 min
